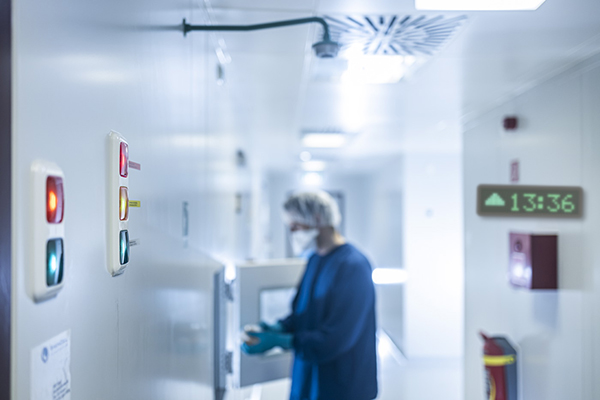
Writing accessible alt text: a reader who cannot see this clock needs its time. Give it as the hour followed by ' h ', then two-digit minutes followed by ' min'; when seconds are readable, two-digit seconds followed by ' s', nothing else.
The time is 13 h 36 min
